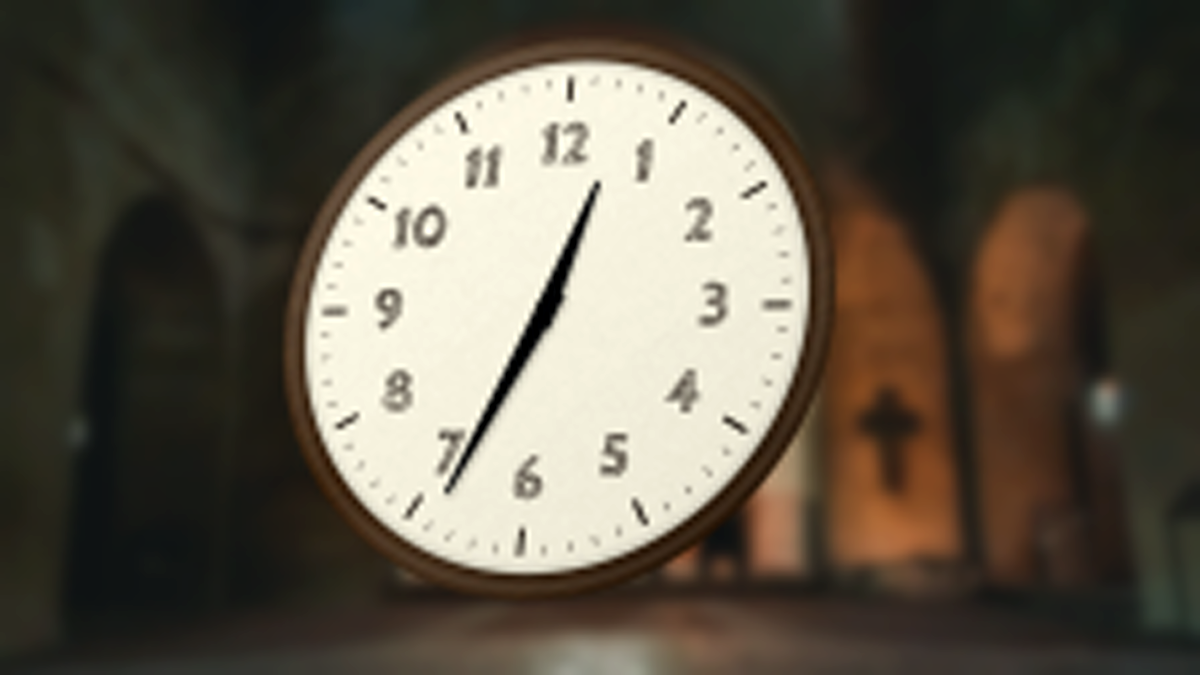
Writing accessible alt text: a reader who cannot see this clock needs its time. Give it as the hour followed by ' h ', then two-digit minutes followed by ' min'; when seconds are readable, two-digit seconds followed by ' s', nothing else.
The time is 12 h 34 min
